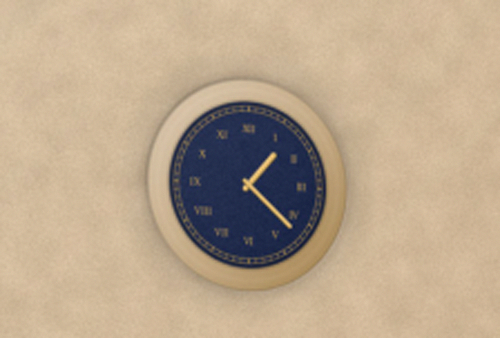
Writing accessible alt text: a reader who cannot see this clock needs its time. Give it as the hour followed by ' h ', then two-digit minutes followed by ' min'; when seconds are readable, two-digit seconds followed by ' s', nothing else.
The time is 1 h 22 min
